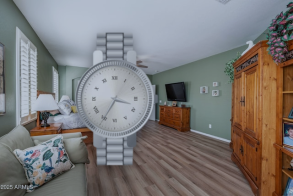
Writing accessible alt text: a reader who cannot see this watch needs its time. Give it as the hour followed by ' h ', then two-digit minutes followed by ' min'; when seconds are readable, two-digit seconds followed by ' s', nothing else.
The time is 3 h 35 min
